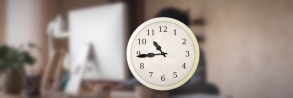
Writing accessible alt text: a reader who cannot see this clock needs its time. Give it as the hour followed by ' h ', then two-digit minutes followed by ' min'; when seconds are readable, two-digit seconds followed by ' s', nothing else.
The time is 10 h 44 min
